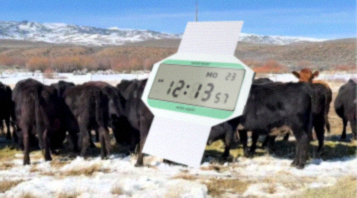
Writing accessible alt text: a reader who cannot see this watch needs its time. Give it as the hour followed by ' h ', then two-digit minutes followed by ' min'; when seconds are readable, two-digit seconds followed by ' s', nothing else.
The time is 12 h 13 min
